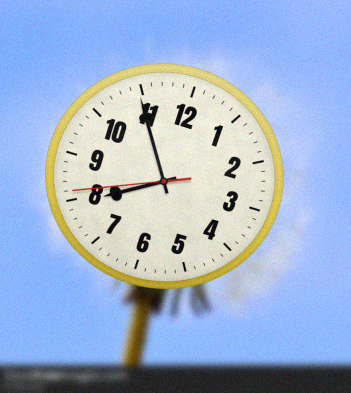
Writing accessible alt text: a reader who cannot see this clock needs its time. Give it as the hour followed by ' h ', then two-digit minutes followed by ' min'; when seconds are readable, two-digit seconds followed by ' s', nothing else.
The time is 7 h 54 min 41 s
